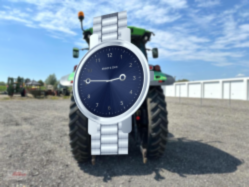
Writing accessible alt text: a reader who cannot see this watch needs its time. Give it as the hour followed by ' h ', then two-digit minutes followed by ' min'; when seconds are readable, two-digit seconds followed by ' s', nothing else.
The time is 2 h 46 min
